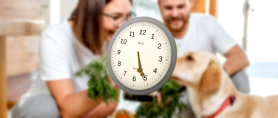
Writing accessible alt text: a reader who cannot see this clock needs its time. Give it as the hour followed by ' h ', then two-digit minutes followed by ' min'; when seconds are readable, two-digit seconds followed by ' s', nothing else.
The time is 5 h 26 min
